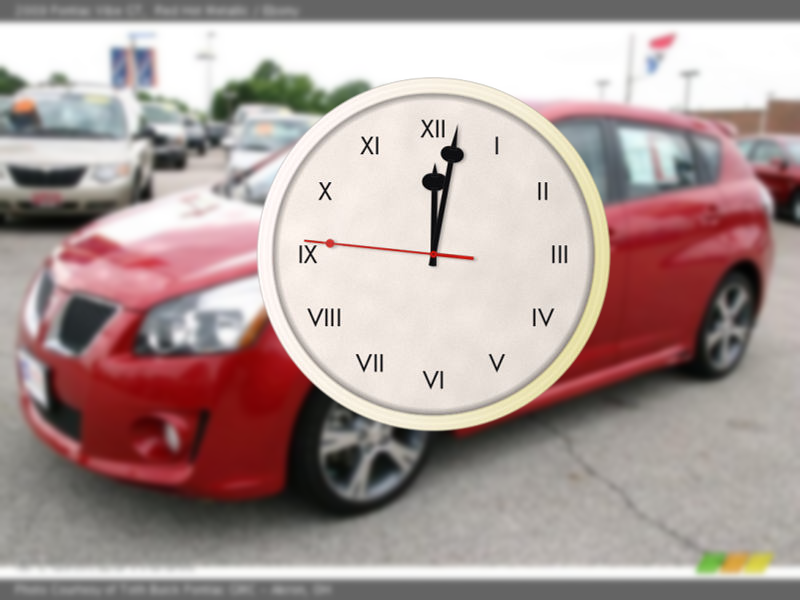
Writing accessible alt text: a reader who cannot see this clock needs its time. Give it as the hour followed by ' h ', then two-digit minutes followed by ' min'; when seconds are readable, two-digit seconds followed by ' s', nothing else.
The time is 12 h 01 min 46 s
